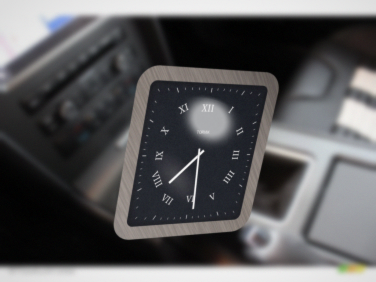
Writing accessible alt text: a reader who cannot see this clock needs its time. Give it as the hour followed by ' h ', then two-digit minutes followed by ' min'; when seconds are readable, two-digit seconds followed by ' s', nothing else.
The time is 7 h 29 min
